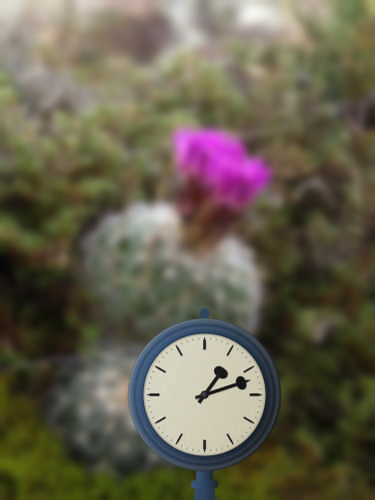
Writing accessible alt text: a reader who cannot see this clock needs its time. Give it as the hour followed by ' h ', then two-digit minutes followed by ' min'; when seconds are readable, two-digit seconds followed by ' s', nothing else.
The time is 1 h 12 min
